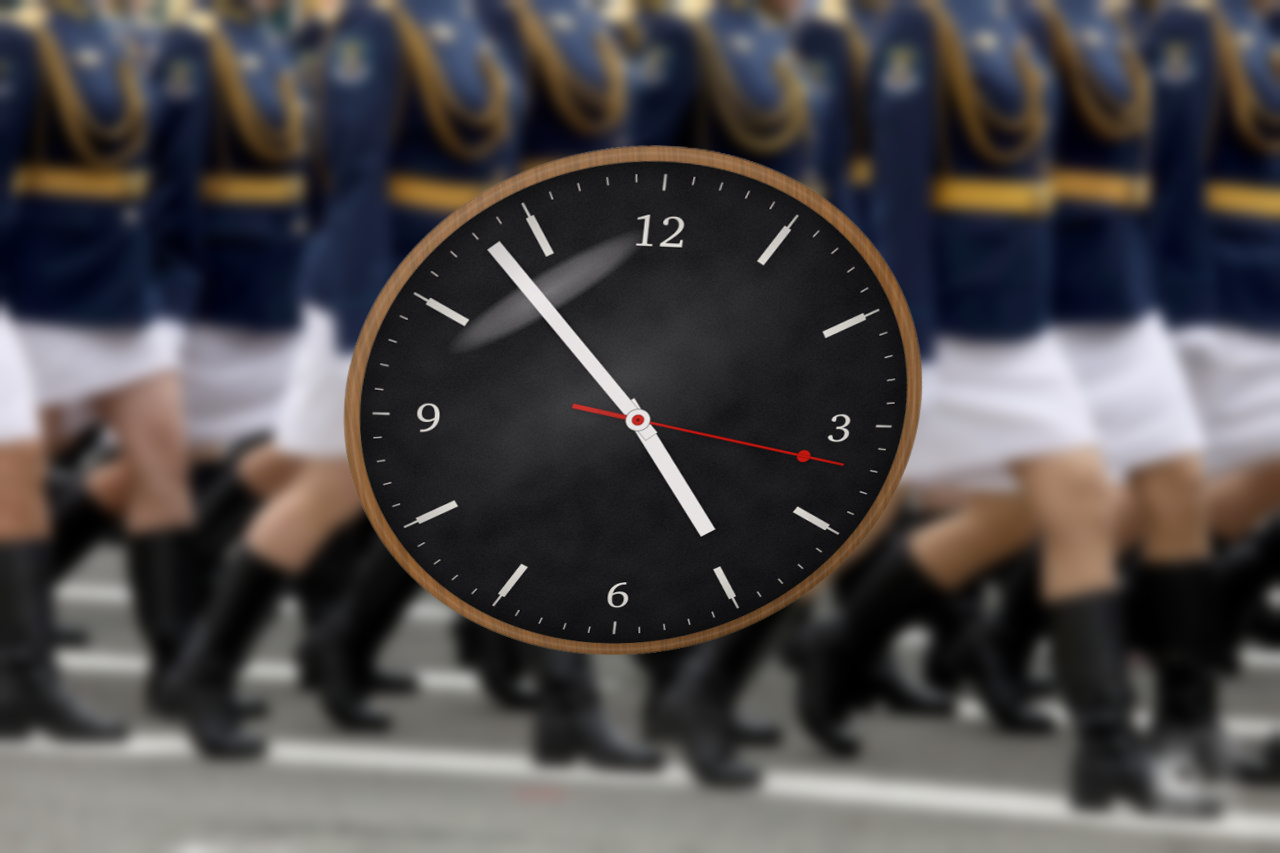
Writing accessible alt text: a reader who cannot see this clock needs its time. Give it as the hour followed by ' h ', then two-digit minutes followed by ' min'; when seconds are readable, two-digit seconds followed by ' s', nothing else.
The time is 4 h 53 min 17 s
